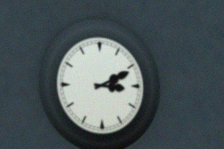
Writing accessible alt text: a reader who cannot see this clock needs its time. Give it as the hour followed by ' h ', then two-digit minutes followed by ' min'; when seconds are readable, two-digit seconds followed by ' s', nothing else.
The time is 3 h 11 min
